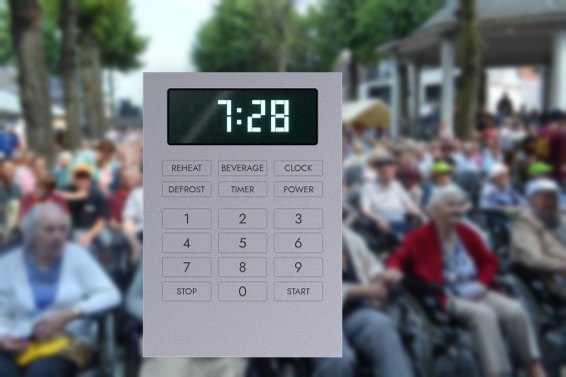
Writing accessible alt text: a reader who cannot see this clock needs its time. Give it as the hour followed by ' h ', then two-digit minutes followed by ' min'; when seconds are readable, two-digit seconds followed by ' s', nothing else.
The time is 7 h 28 min
